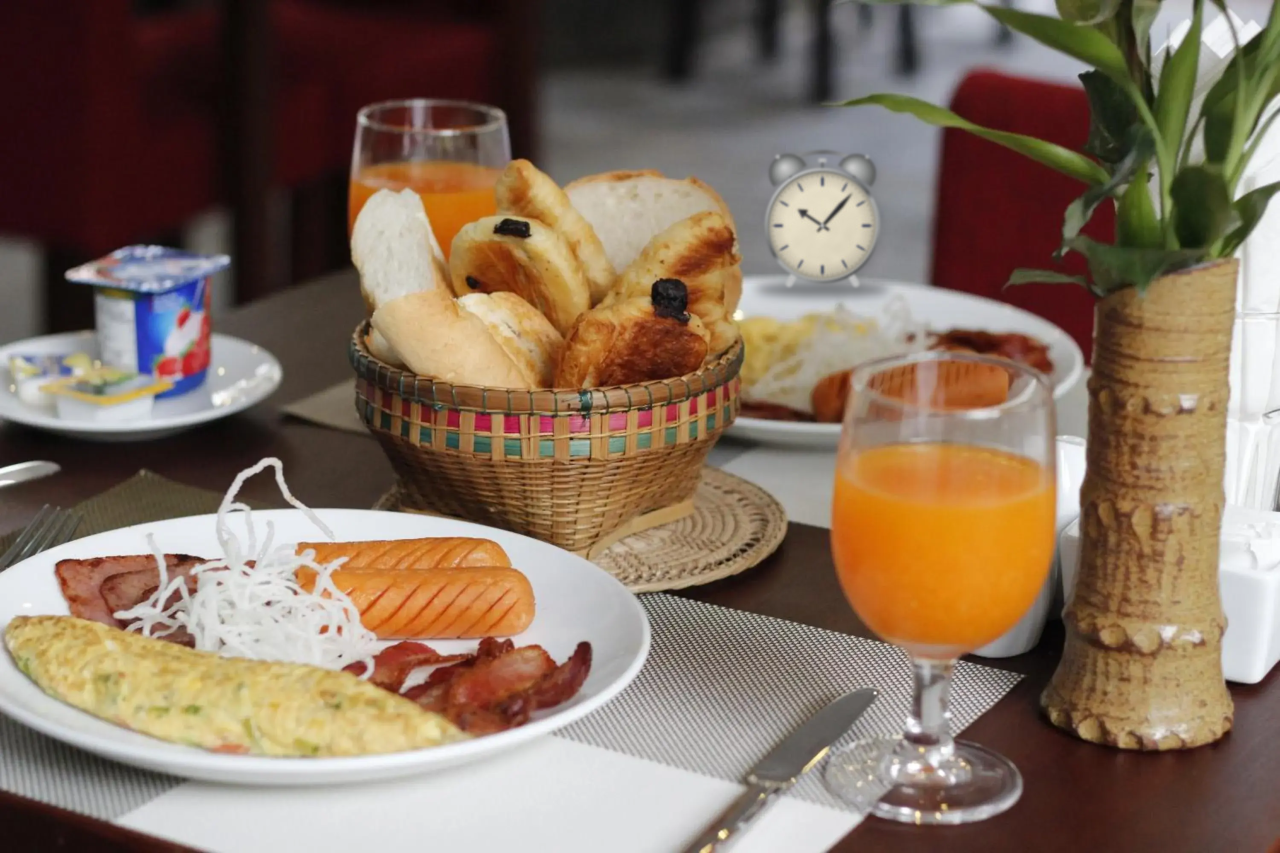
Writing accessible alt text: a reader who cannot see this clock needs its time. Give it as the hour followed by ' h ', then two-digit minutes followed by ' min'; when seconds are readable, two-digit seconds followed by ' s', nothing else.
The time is 10 h 07 min
